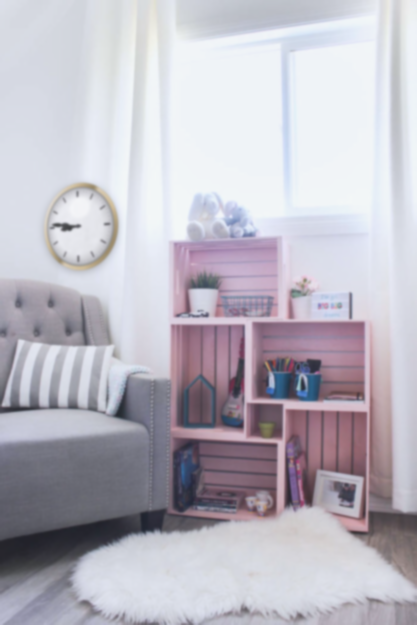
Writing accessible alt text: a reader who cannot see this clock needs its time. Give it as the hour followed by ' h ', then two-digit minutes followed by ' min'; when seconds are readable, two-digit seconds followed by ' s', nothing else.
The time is 8 h 46 min
